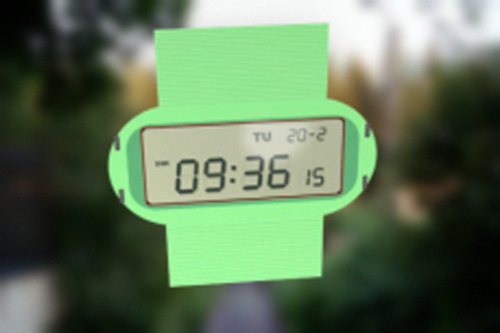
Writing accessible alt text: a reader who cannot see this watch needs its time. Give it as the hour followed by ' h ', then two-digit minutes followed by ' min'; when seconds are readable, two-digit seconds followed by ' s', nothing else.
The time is 9 h 36 min 15 s
